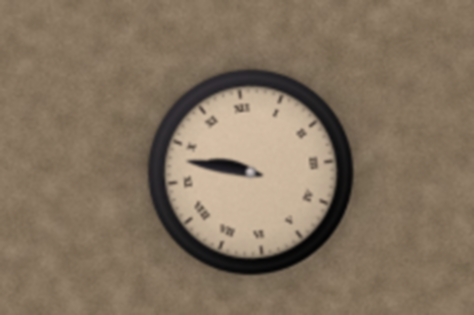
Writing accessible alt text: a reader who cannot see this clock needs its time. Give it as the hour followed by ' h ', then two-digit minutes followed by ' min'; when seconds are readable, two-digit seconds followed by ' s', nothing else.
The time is 9 h 48 min
